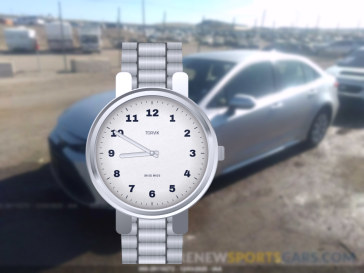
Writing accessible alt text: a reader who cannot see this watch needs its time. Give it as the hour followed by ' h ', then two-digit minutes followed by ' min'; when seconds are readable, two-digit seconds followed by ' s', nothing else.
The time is 8 h 50 min
